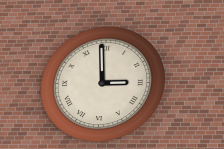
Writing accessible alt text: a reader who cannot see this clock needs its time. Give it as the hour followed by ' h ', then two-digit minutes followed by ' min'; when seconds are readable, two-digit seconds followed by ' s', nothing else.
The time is 2 h 59 min
